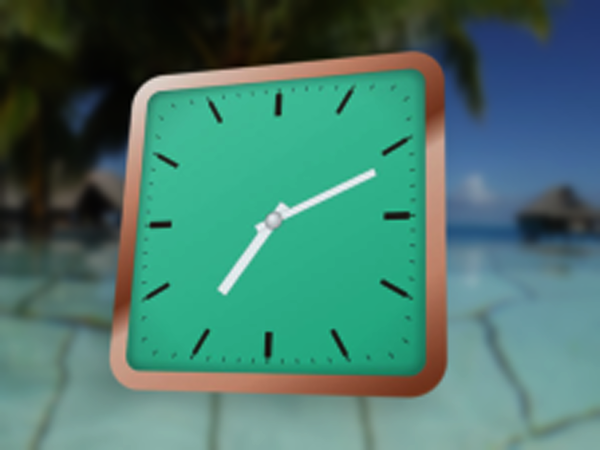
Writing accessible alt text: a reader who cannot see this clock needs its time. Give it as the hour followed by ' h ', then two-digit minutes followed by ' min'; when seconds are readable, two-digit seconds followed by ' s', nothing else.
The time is 7 h 11 min
